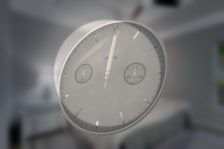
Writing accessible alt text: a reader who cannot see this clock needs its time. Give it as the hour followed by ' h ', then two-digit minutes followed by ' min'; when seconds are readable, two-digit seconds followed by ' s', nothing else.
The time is 12 h 00 min
